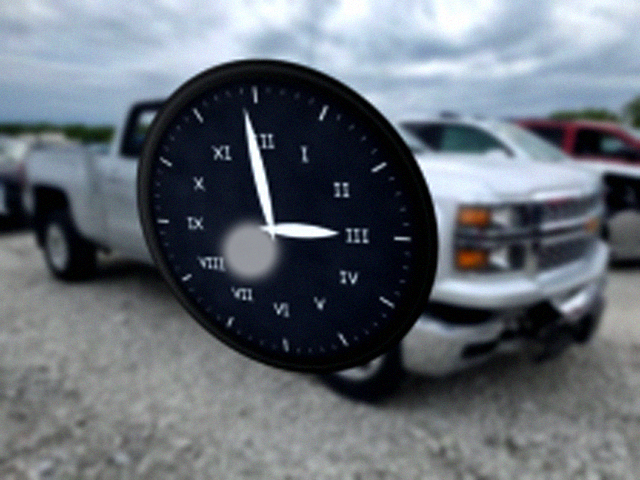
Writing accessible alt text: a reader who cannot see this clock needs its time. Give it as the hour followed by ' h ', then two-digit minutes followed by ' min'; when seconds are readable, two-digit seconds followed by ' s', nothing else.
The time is 2 h 59 min
